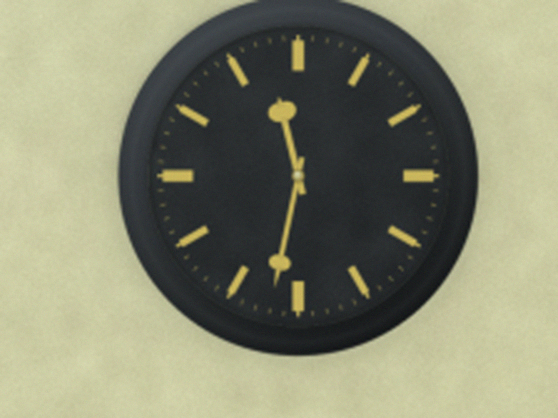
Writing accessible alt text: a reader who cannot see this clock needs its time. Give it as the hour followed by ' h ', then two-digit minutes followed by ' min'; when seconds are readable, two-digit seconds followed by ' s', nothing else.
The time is 11 h 32 min
